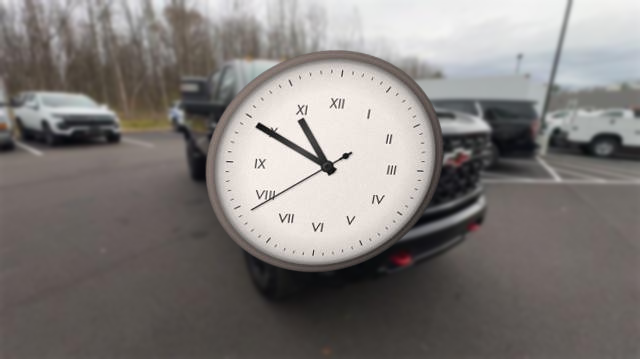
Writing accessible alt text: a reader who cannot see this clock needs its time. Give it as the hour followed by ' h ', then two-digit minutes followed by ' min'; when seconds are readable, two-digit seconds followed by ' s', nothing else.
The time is 10 h 49 min 39 s
